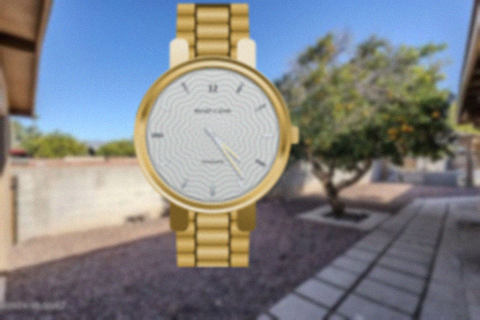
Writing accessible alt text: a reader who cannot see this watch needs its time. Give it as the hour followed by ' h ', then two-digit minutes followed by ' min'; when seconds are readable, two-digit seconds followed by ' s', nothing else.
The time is 4 h 24 min
